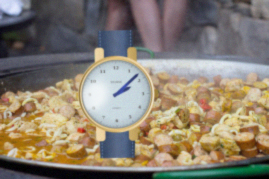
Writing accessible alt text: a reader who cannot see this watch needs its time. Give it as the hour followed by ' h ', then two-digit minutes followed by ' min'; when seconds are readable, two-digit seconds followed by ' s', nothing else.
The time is 2 h 08 min
